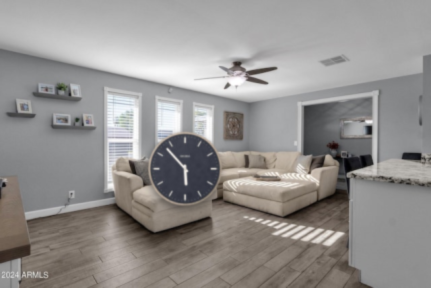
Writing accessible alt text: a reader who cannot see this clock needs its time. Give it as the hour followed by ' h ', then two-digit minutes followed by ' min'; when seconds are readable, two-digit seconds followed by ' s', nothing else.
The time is 5 h 53 min
